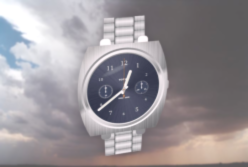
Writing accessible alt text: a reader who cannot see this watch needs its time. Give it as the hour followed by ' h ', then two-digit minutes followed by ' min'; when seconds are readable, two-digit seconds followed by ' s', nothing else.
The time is 12 h 39 min
